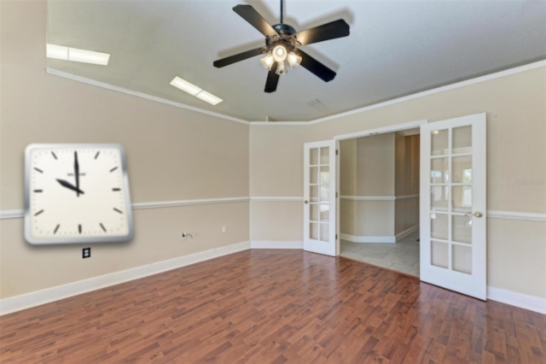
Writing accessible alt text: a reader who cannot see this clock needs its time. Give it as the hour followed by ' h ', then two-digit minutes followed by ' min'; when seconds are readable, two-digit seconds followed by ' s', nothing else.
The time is 10 h 00 min
